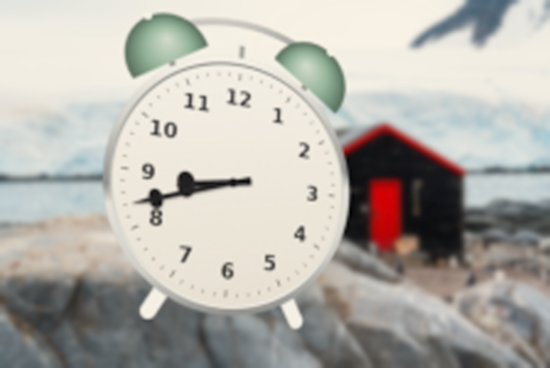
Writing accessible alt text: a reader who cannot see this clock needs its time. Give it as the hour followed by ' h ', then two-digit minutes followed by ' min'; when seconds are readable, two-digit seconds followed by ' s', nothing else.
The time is 8 h 42 min
